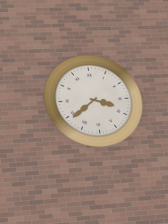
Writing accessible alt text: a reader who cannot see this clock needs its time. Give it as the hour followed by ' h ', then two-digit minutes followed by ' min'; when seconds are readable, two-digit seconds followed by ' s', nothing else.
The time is 3 h 39 min
